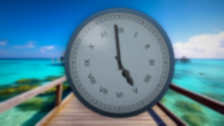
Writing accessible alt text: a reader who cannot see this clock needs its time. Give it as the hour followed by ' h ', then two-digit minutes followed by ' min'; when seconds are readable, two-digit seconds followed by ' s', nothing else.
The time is 4 h 59 min
